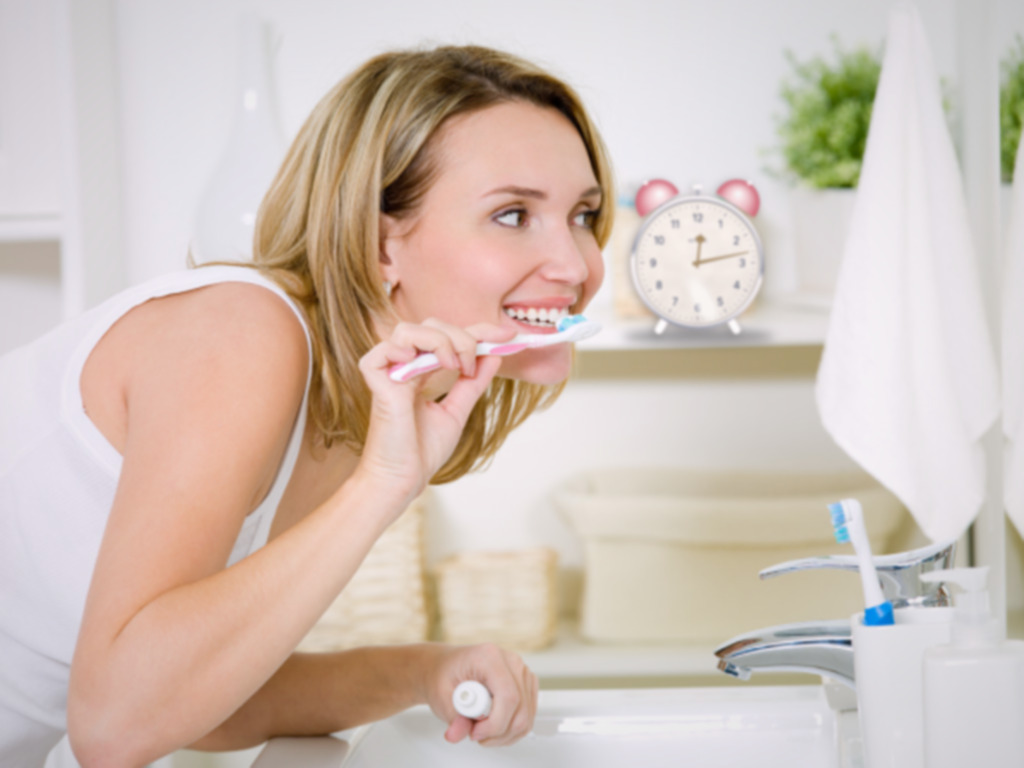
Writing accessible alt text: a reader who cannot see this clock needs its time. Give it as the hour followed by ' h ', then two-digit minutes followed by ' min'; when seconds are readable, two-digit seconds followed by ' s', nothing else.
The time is 12 h 13 min
